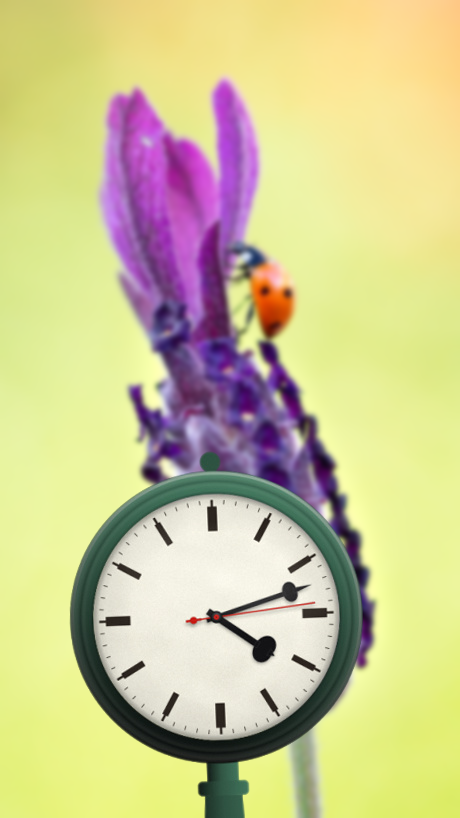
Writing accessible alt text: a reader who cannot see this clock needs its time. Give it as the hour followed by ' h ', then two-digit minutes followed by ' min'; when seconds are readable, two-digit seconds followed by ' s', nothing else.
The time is 4 h 12 min 14 s
